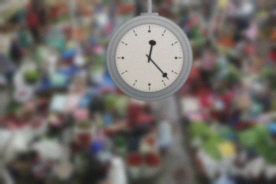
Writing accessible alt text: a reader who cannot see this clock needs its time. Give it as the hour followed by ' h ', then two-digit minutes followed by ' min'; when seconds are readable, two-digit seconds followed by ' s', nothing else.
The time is 12 h 23 min
